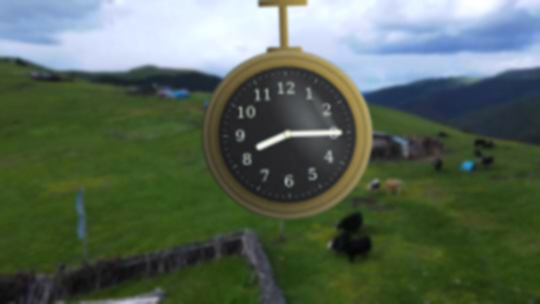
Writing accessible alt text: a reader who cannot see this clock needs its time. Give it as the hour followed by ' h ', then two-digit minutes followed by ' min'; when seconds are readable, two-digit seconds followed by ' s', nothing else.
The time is 8 h 15 min
